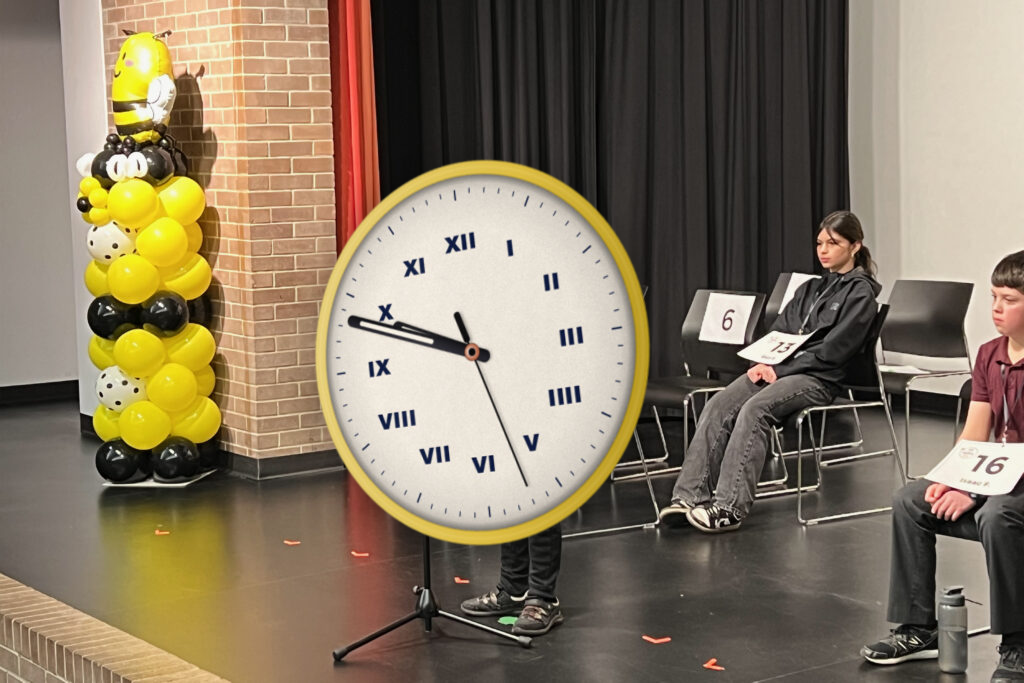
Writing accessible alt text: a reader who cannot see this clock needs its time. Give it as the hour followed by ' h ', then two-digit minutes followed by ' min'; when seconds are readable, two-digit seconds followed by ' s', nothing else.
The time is 9 h 48 min 27 s
